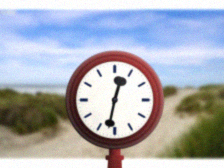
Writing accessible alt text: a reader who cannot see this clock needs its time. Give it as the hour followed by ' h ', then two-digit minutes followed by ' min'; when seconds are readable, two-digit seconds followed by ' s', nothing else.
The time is 12 h 32 min
